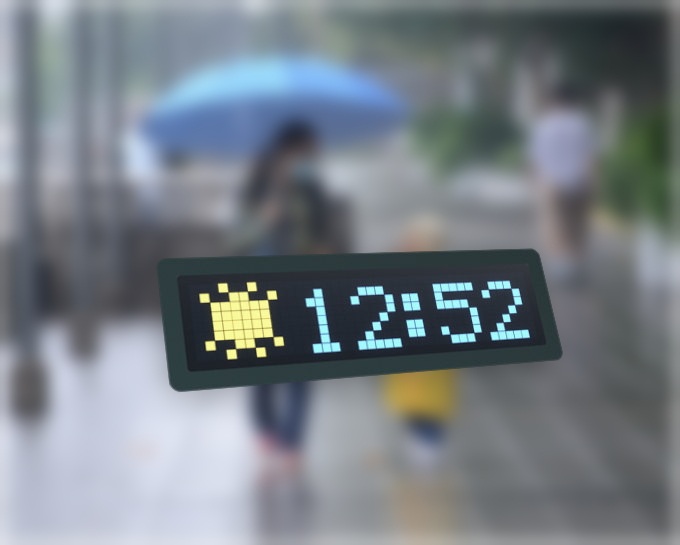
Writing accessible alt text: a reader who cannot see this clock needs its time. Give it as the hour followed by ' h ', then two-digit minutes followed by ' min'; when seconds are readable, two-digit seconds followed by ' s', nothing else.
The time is 12 h 52 min
